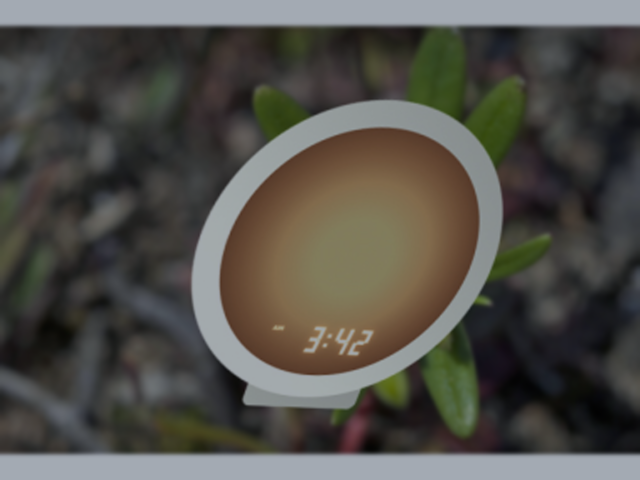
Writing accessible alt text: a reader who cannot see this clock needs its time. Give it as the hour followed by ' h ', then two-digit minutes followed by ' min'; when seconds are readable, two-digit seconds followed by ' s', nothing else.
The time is 3 h 42 min
